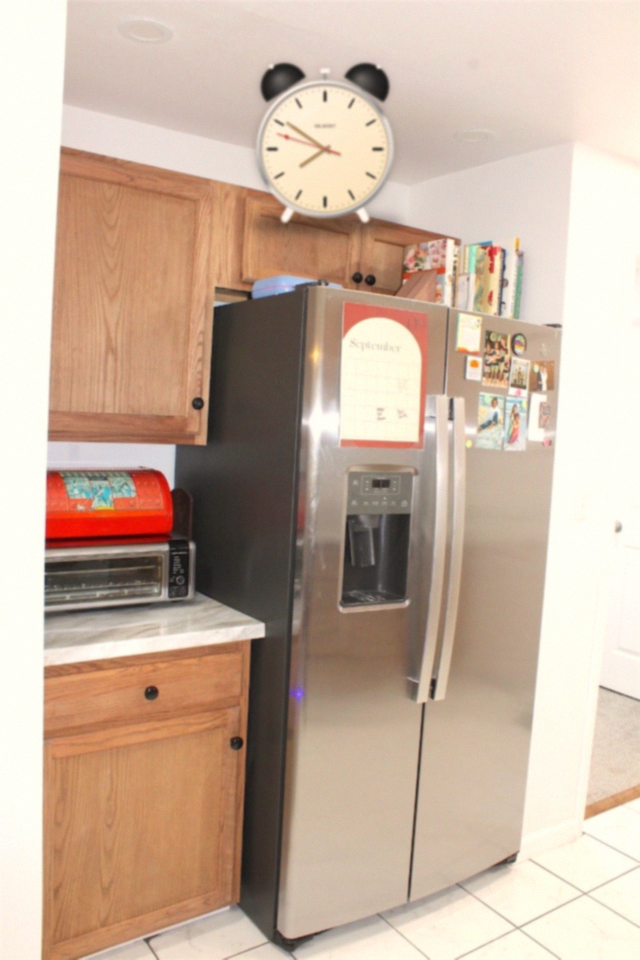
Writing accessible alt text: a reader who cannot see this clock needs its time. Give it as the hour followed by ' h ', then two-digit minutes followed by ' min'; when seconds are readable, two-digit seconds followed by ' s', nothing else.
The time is 7 h 50 min 48 s
